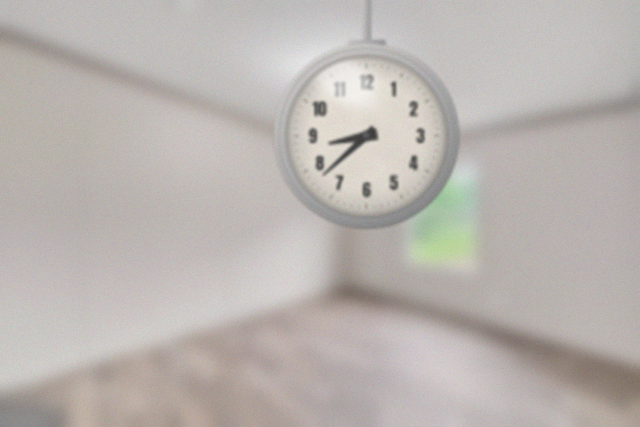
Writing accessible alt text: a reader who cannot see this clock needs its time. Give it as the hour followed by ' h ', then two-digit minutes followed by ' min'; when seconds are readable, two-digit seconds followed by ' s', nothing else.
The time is 8 h 38 min
